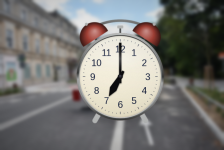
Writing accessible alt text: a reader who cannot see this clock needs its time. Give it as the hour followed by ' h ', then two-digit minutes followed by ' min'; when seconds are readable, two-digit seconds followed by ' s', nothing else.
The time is 7 h 00 min
